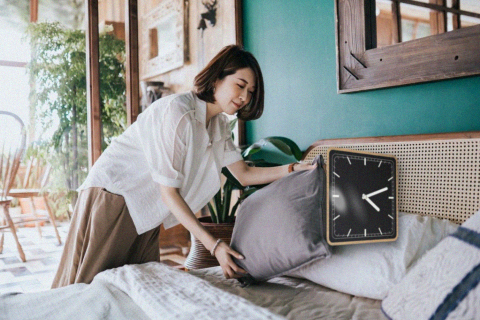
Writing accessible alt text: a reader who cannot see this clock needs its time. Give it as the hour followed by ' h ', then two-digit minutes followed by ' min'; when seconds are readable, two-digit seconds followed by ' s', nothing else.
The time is 4 h 12 min
